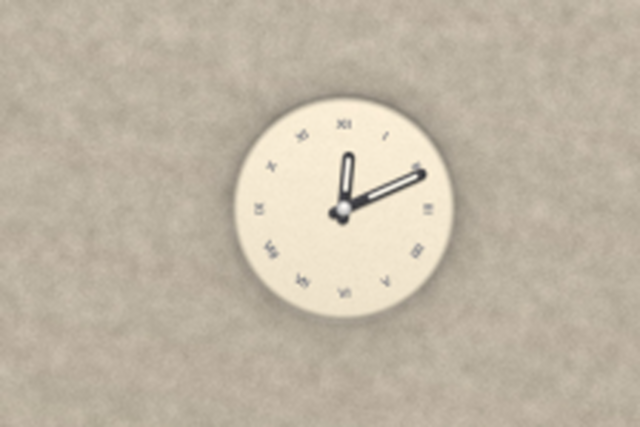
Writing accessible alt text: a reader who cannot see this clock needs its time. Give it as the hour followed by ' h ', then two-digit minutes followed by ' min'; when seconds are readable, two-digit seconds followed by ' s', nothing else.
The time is 12 h 11 min
